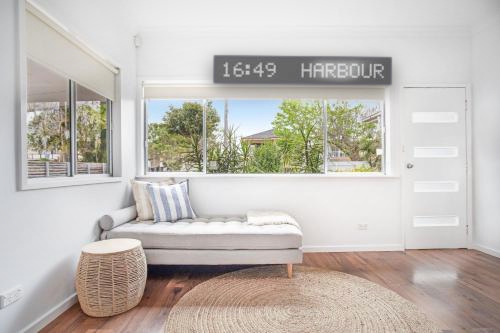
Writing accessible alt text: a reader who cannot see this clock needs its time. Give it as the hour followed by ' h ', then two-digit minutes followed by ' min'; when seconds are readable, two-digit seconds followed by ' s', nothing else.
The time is 16 h 49 min
